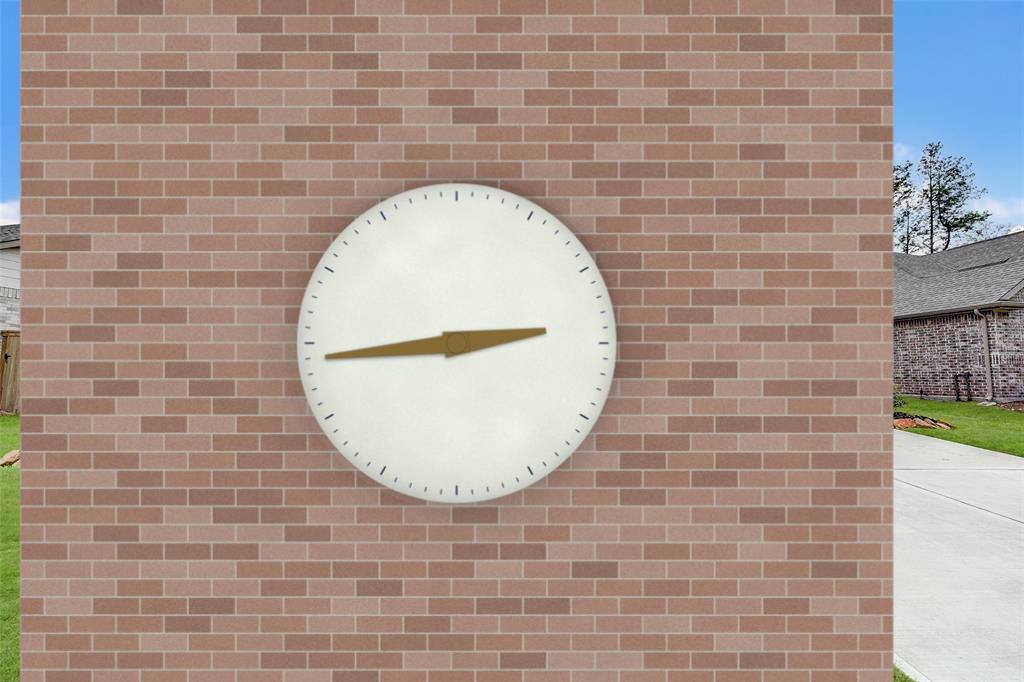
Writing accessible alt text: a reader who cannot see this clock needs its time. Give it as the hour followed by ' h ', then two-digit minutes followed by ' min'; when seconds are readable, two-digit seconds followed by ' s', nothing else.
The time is 2 h 44 min
